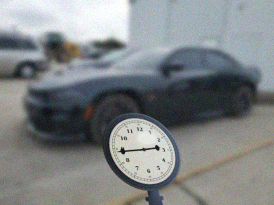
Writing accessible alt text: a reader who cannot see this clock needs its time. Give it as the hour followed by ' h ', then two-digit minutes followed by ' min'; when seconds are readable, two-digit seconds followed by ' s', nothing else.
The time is 2 h 44 min
